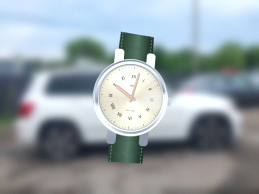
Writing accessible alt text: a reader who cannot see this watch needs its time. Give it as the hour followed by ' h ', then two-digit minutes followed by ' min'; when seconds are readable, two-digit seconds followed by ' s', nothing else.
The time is 10 h 02 min
